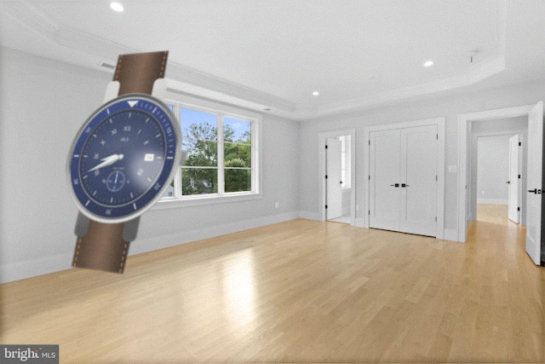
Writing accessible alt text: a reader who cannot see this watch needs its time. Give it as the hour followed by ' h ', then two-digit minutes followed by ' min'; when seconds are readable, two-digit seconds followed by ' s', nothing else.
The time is 8 h 41 min
